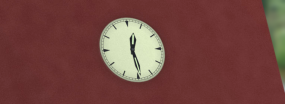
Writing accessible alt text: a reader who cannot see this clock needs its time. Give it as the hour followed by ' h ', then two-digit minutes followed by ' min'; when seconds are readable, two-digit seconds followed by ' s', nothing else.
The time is 12 h 29 min
